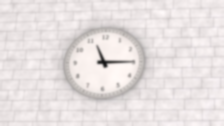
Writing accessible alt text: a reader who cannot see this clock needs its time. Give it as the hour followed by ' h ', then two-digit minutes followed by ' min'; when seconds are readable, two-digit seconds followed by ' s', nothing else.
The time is 11 h 15 min
